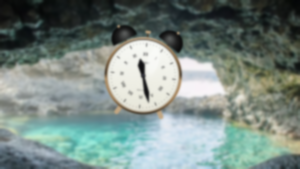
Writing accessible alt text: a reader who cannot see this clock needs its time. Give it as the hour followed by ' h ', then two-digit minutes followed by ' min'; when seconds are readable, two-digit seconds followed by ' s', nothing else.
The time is 11 h 27 min
